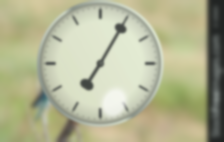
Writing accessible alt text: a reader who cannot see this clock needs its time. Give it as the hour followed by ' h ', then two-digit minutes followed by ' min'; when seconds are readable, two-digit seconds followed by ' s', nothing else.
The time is 7 h 05 min
